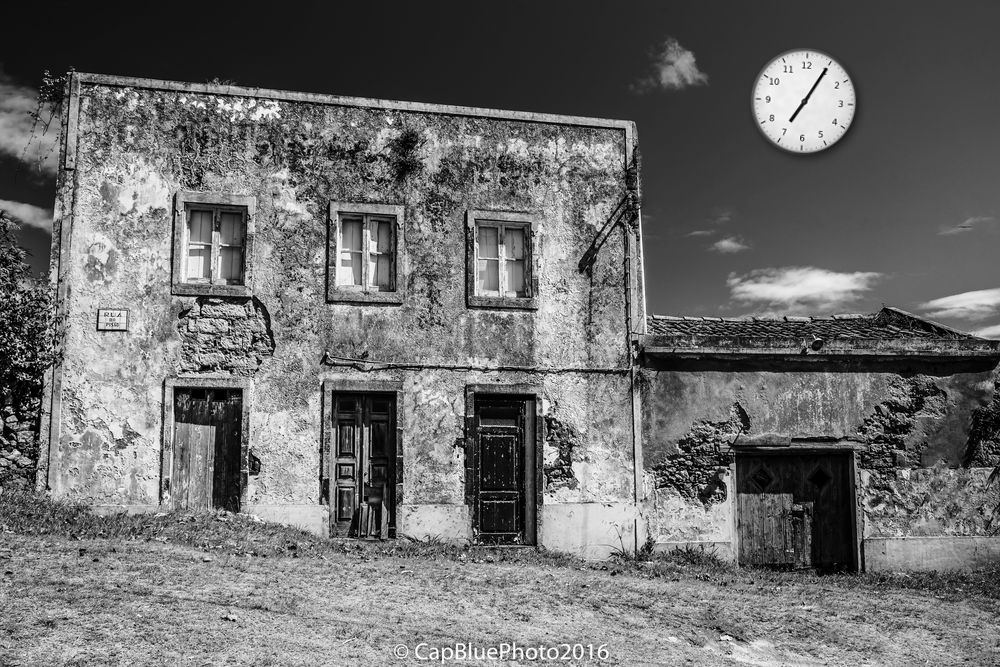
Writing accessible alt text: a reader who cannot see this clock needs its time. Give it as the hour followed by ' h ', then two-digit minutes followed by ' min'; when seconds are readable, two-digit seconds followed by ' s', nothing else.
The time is 7 h 05 min
